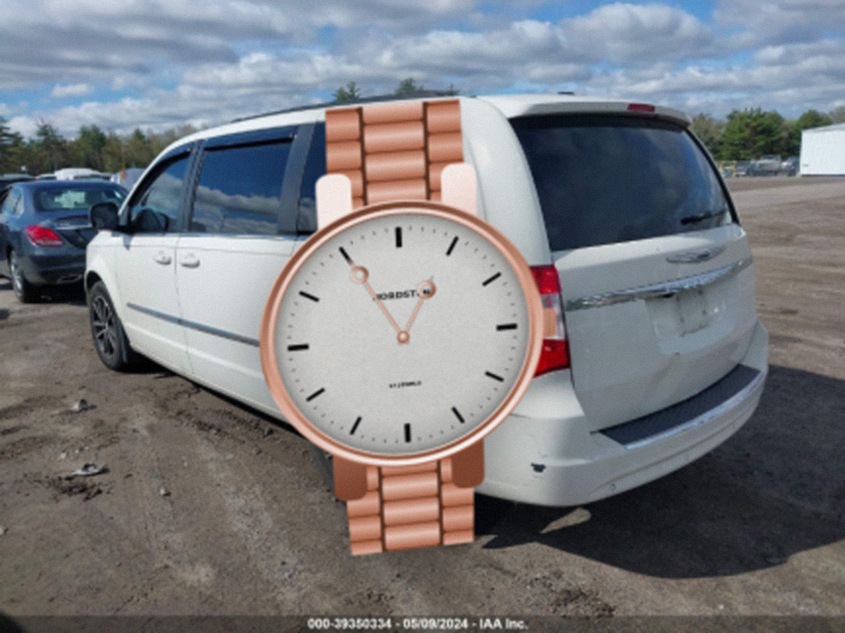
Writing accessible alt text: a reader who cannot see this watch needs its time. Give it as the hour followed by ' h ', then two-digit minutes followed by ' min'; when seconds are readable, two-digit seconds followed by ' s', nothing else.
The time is 12 h 55 min
